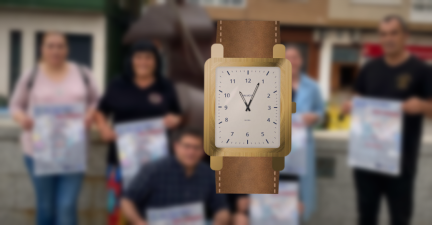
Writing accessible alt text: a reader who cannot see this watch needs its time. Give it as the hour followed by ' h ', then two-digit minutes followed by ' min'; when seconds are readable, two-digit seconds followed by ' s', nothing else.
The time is 11 h 04 min
